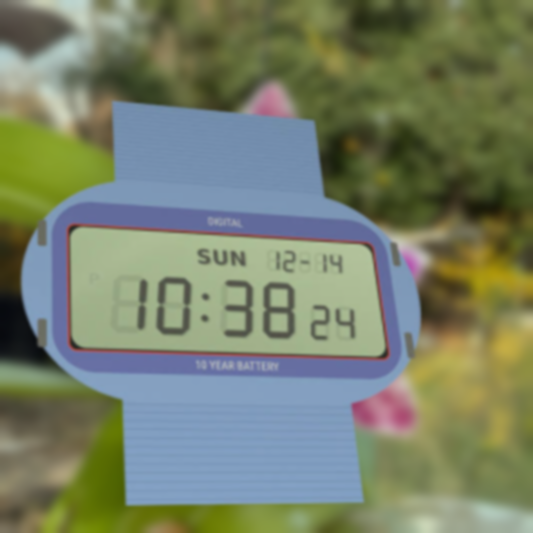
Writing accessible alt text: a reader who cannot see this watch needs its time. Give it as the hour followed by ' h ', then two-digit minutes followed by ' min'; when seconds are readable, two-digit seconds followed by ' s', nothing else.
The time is 10 h 38 min 24 s
